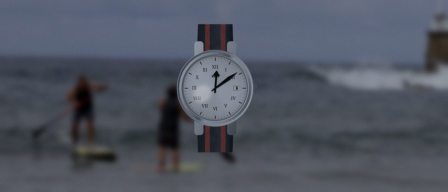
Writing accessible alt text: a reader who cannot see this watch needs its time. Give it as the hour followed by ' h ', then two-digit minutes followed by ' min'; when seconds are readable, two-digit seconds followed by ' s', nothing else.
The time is 12 h 09 min
